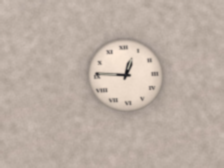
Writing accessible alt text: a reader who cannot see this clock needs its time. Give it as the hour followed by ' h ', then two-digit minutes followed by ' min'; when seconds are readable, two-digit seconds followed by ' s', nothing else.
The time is 12 h 46 min
